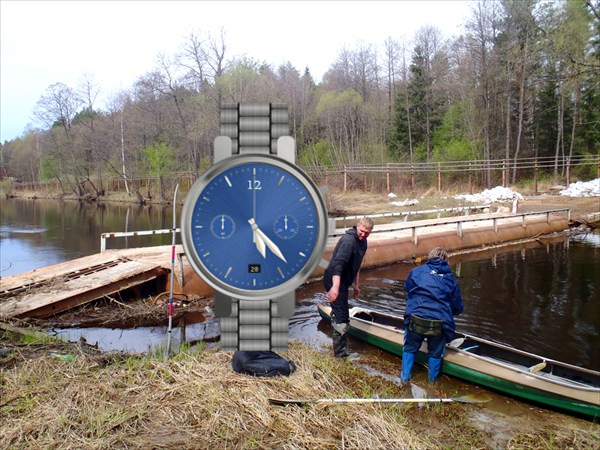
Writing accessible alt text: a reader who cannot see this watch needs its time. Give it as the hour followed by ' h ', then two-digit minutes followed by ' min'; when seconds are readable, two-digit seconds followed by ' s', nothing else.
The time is 5 h 23 min
